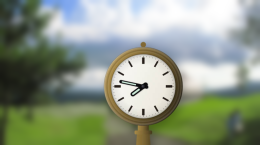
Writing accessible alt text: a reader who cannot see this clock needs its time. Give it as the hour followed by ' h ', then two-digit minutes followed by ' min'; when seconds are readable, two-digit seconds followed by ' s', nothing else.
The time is 7 h 47 min
